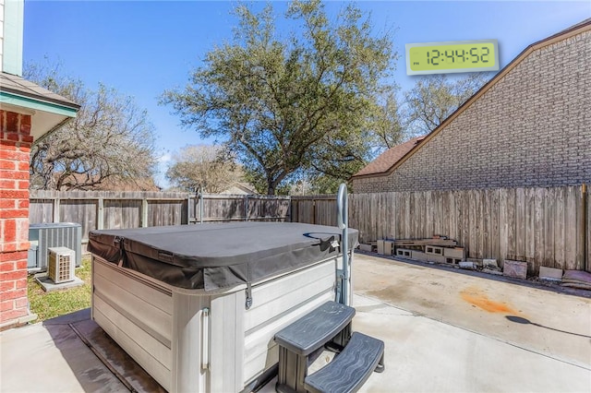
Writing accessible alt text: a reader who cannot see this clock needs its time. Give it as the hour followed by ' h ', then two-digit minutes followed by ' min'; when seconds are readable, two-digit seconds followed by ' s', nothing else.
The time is 12 h 44 min 52 s
